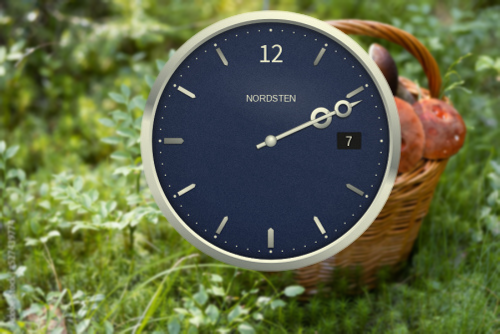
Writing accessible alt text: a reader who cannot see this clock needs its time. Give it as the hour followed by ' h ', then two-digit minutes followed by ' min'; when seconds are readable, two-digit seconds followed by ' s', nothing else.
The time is 2 h 11 min
